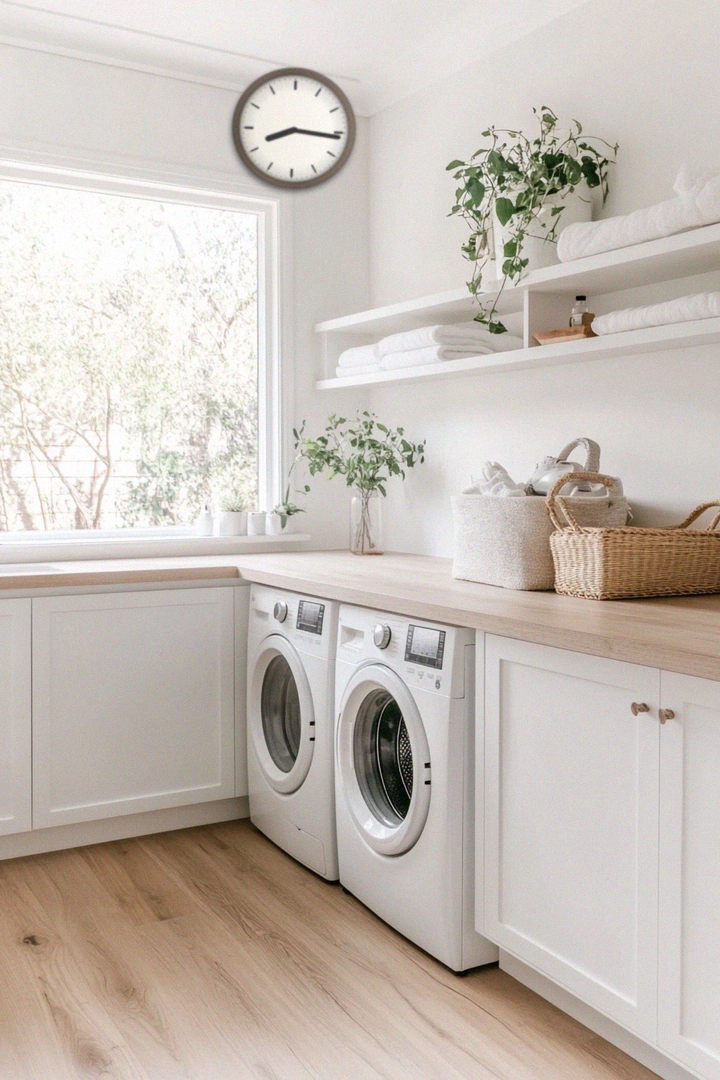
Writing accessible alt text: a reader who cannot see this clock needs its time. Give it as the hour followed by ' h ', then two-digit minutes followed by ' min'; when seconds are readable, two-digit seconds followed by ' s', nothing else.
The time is 8 h 16 min
